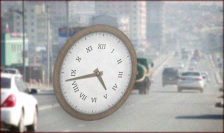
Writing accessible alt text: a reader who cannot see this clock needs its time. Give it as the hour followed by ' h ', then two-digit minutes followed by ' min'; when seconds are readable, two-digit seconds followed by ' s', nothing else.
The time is 4 h 43 min
